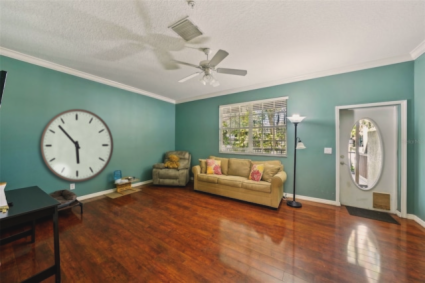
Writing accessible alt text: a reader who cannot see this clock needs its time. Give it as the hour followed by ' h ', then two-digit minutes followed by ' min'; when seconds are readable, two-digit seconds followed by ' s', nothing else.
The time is 5 h 53 min
